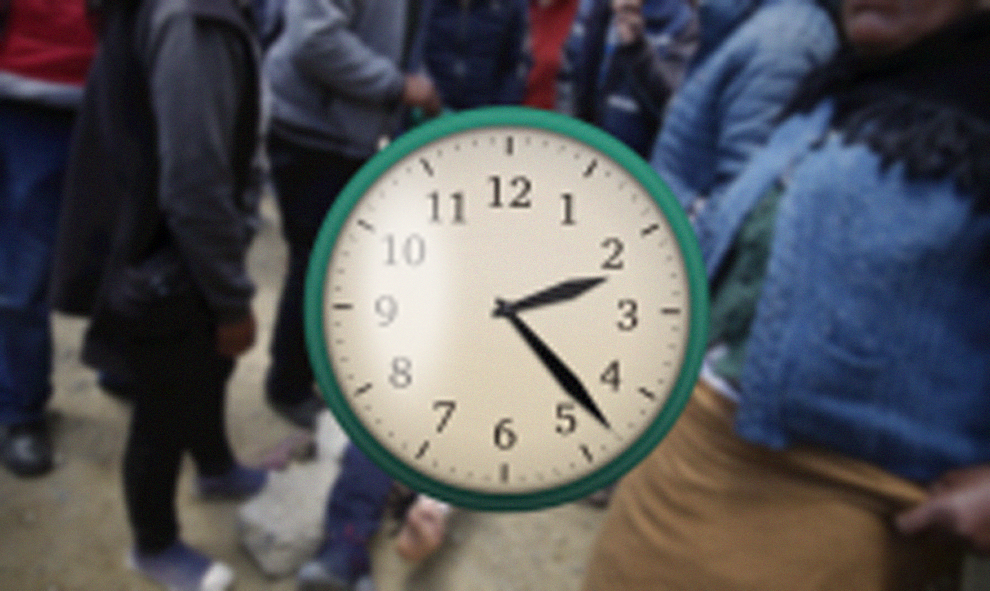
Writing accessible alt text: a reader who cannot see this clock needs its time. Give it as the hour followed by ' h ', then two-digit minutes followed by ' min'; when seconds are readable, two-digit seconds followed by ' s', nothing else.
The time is 2 h 23 min
